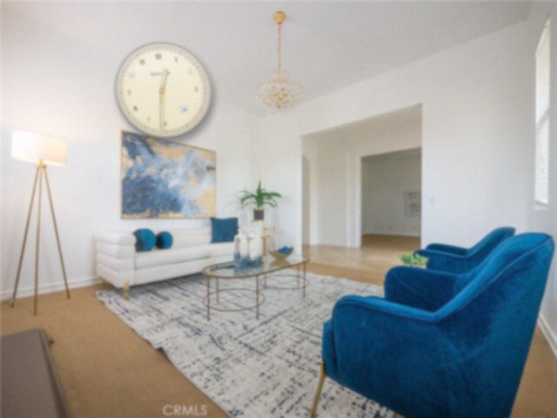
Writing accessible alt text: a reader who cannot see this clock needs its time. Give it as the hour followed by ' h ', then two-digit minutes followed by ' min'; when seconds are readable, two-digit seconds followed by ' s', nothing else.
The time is 12 h 31 min
